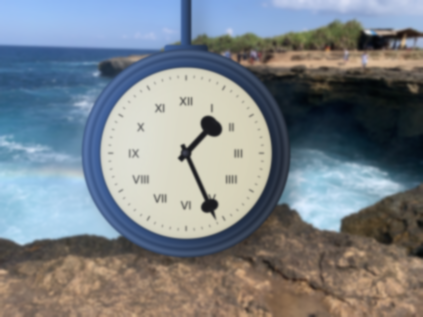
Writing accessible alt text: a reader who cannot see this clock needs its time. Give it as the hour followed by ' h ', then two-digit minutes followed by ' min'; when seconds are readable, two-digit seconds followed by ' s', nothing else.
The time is 1 h 26 min
